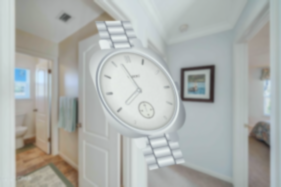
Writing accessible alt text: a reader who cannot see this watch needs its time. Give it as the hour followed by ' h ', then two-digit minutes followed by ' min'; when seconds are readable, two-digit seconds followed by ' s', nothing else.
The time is 7 h 57 min
